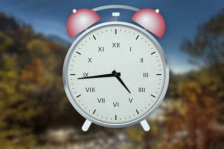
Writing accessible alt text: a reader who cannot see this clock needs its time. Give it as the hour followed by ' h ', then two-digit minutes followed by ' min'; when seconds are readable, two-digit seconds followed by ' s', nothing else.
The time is 4 h 44 min
